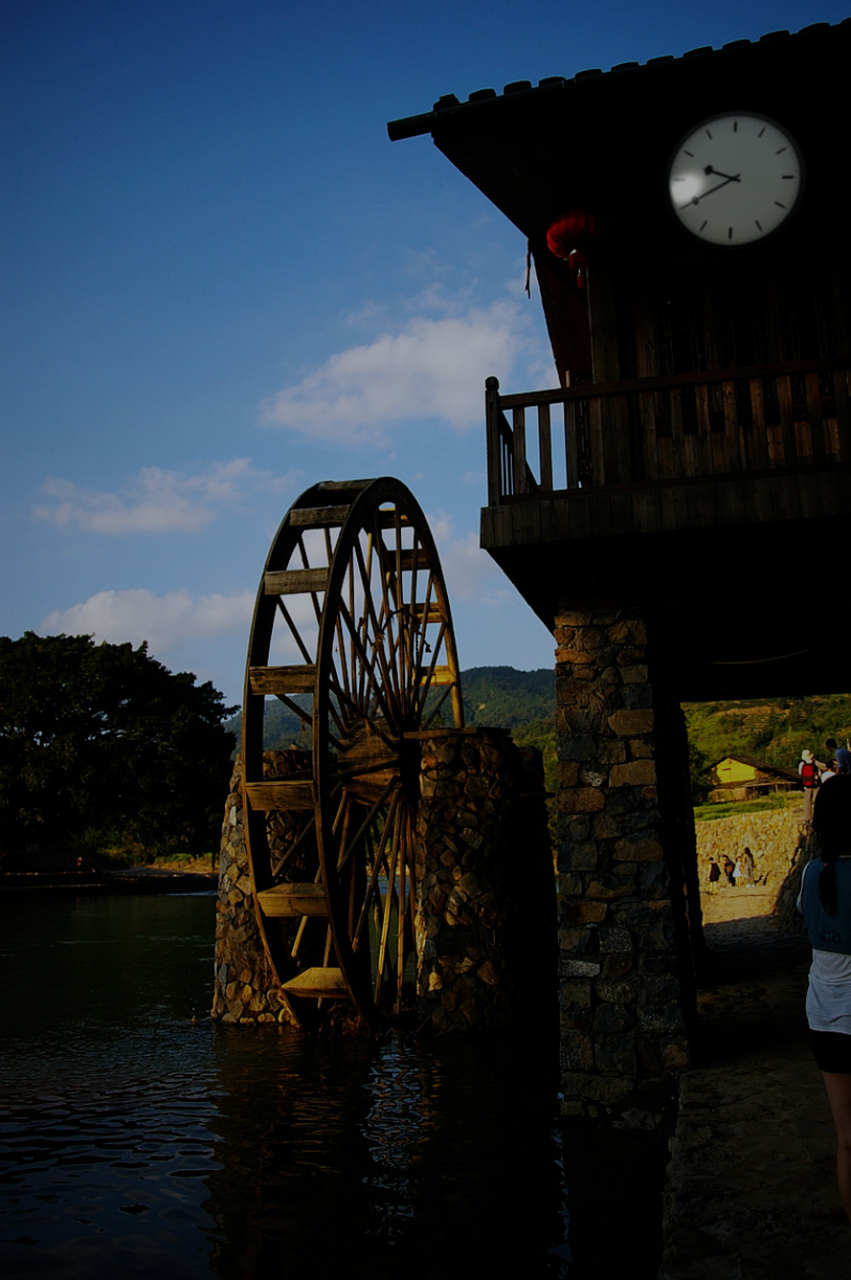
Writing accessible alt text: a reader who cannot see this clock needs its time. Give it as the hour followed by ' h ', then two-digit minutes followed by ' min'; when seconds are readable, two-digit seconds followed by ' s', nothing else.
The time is 9 h 40 min
